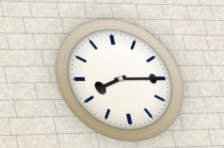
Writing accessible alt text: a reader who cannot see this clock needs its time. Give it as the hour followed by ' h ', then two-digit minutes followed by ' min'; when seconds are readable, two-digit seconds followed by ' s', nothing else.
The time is 8 h 15 min
